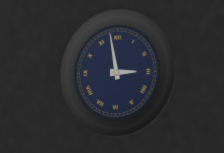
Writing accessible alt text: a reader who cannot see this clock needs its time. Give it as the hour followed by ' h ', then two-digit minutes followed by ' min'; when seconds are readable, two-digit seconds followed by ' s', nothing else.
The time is 2 h 58 min
